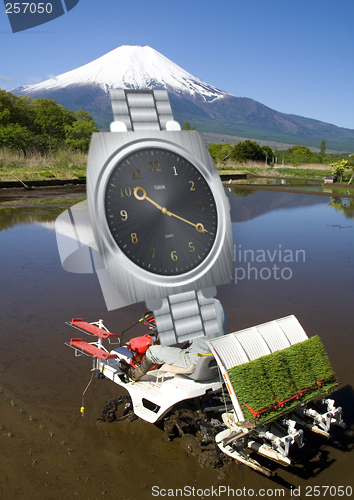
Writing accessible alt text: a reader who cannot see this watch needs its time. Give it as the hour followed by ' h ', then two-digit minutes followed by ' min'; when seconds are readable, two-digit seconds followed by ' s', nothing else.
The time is 10 h 20 min
